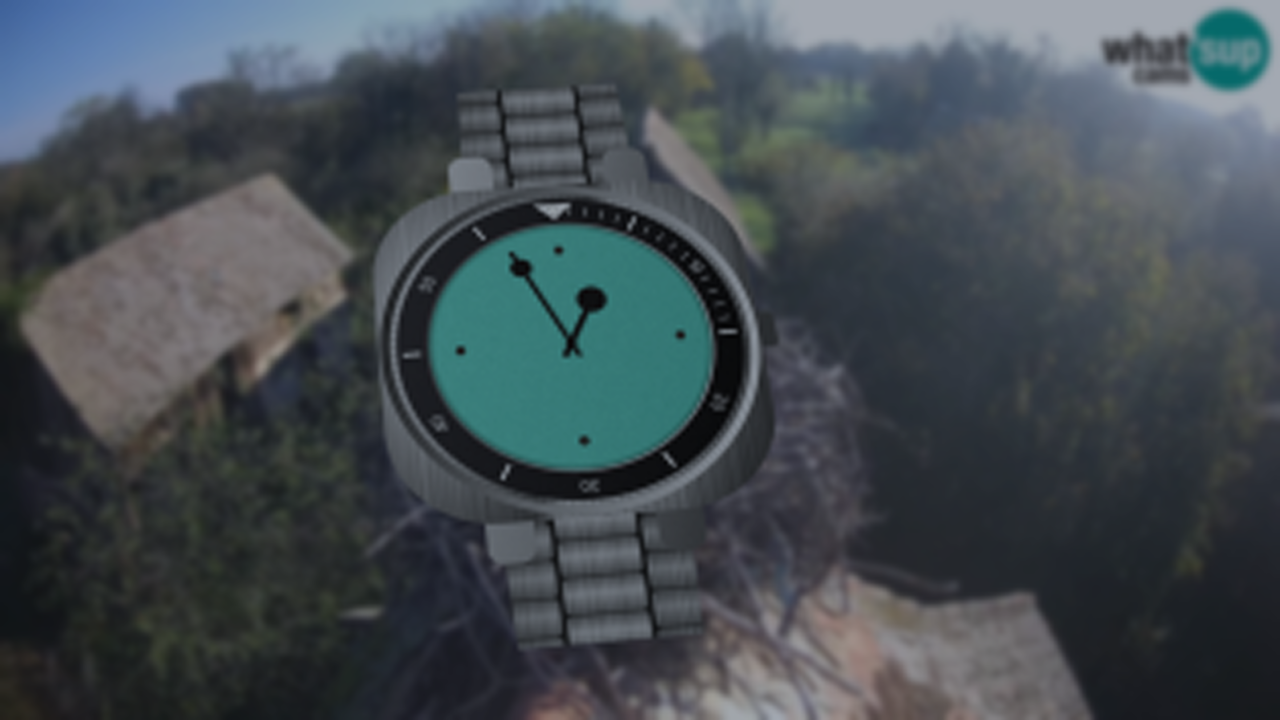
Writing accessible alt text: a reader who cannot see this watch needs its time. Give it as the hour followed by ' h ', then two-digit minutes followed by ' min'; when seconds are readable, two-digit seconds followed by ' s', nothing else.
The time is 12 h 56 min
